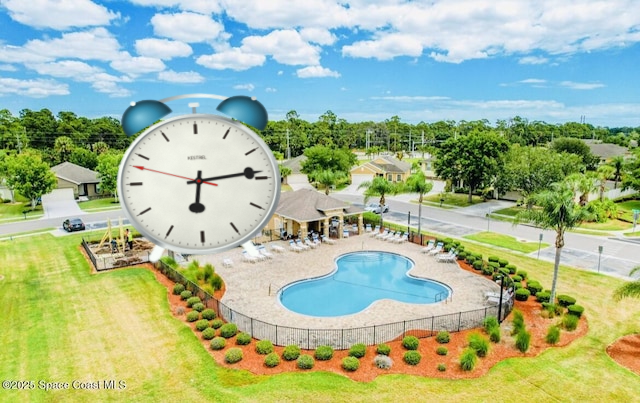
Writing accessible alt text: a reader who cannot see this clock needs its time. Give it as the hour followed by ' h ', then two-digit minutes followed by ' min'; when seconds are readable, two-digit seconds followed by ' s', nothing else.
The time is 6 h 13 min 48 s
